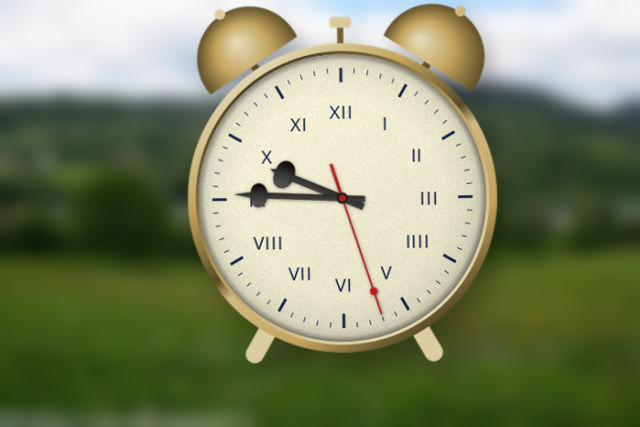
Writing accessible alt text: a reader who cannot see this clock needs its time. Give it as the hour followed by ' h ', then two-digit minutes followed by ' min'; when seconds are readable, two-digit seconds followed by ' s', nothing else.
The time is 9 h 45 min 27 s
